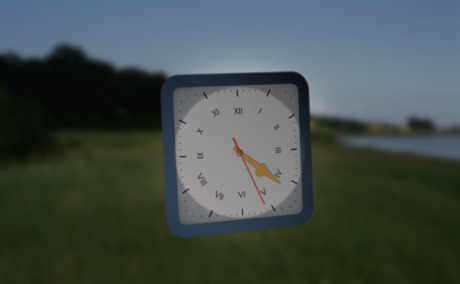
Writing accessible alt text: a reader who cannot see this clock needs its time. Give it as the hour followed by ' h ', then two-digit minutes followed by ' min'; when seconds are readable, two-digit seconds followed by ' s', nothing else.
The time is 4 h 21 min 26 s
